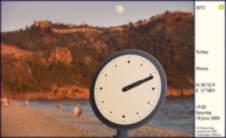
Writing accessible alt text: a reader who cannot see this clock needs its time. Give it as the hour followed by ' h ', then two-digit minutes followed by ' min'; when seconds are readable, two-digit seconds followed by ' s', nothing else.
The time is 2 h 11 min
